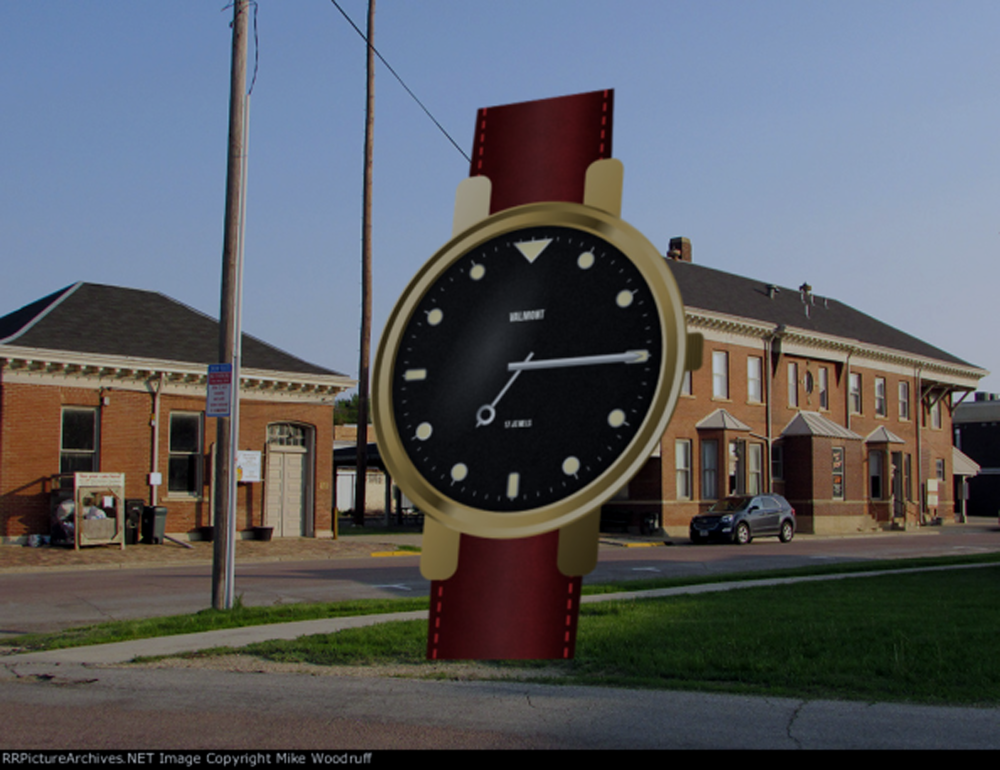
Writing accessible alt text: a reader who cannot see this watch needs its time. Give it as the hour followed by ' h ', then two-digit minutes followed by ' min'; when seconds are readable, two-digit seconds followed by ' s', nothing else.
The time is 7 h 15 min
